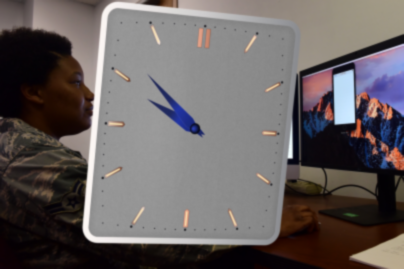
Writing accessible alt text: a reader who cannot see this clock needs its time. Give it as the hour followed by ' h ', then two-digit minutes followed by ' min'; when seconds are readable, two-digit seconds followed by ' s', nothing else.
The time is 9 h 52 min
